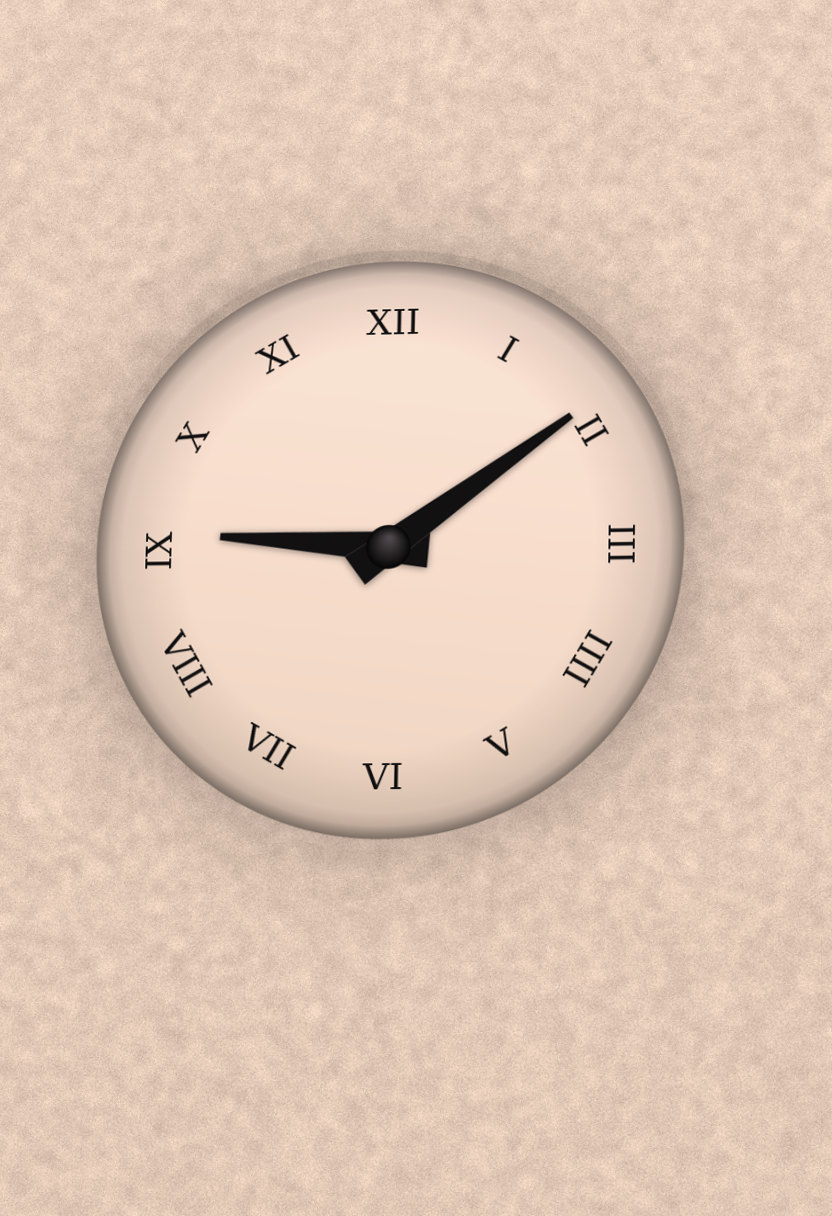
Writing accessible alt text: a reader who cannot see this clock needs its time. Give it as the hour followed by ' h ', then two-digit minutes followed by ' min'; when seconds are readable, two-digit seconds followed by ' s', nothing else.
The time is 9 h 09 min
